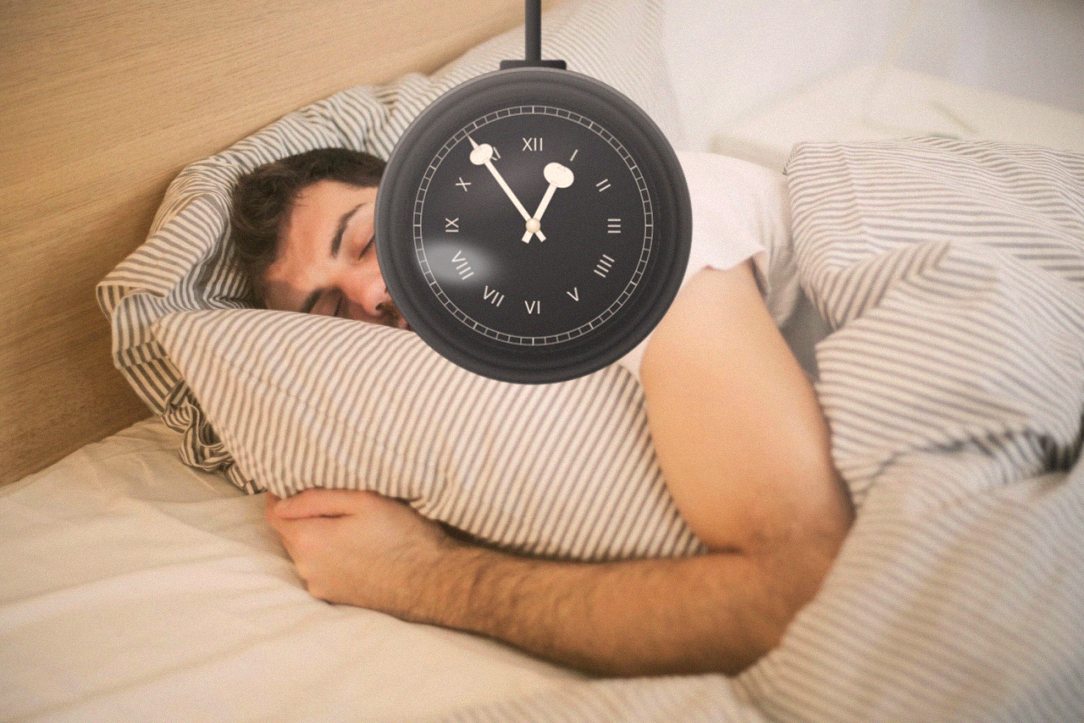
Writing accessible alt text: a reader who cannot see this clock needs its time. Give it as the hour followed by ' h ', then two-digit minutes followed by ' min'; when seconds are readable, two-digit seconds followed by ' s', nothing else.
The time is 12 h 54 min
